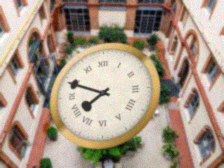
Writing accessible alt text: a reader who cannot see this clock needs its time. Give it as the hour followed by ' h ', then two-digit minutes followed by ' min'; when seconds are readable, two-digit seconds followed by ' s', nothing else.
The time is 7 h 49 min
